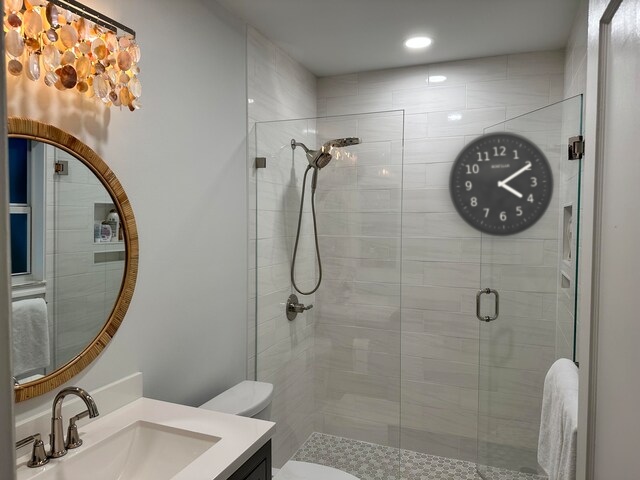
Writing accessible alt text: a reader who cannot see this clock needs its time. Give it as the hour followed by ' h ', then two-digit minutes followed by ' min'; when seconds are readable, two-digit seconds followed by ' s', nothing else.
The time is 4 h 10 min
